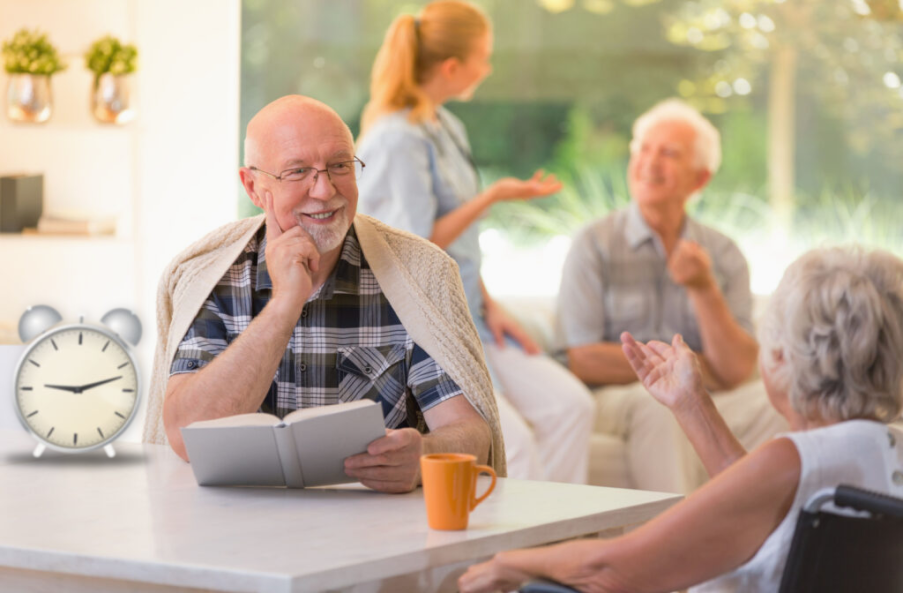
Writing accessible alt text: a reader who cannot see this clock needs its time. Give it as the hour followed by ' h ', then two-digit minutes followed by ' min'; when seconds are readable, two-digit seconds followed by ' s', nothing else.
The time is 9 h 12 min
